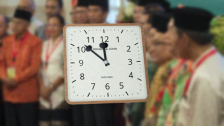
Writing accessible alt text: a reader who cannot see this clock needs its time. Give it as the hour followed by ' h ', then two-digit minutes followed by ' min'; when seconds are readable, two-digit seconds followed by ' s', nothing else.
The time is 11 h 52 min
